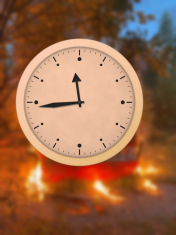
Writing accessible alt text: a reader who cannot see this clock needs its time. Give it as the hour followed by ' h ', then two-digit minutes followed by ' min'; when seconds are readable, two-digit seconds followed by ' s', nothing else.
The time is 11 h 44 min
